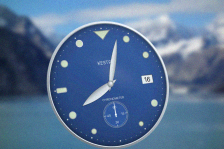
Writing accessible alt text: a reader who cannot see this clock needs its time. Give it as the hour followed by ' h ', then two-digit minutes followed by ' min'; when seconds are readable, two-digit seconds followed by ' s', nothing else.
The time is 8 h 03 min
